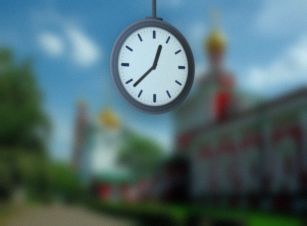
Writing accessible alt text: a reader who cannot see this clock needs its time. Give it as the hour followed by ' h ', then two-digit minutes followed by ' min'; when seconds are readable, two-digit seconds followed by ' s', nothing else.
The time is 12 h 38 min
